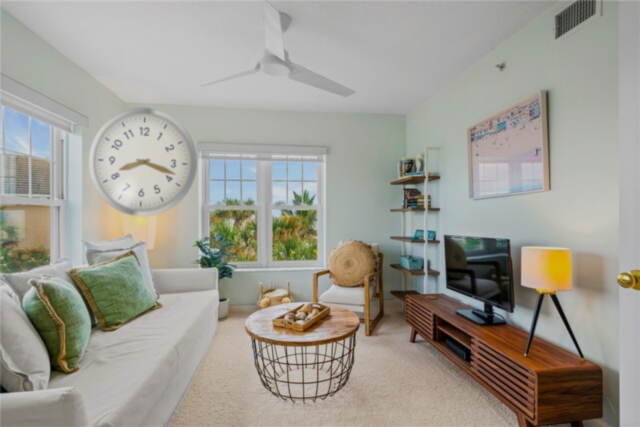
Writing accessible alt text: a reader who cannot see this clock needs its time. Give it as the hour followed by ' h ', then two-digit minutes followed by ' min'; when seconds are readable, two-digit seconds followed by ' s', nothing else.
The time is 8 h 18 min
